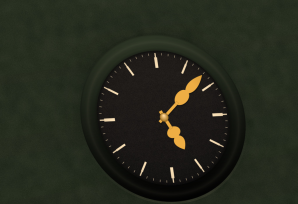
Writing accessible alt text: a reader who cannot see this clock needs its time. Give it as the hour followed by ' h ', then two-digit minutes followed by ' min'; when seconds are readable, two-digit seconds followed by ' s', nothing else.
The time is 5 h 08 min
